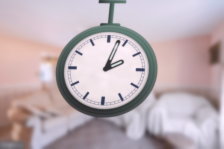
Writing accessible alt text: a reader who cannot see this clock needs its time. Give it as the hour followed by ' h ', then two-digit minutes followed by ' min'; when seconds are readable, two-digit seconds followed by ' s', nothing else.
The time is 2 h 03 min
